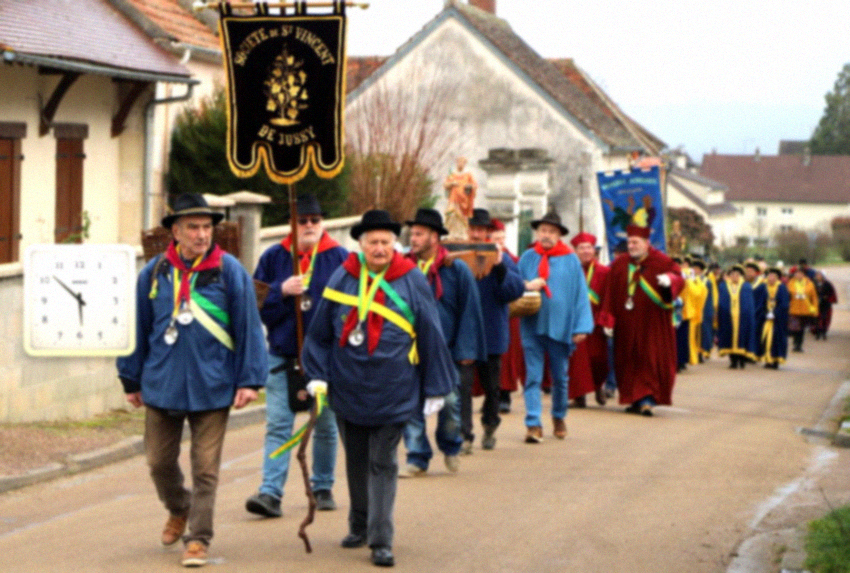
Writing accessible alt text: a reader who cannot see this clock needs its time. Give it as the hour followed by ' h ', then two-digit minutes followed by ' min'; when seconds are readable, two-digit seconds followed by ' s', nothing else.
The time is 5 h 52 min
